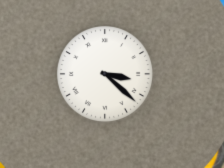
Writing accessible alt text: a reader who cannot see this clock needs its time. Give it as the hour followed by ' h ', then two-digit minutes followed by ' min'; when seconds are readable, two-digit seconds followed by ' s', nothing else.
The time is 3 h 22 min
